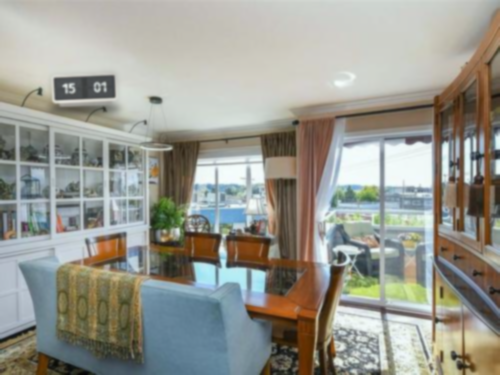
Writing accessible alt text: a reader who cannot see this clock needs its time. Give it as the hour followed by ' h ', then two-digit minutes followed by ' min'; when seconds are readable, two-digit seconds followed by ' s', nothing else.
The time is 15 h 01 min
